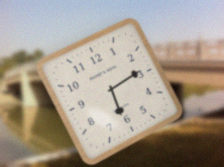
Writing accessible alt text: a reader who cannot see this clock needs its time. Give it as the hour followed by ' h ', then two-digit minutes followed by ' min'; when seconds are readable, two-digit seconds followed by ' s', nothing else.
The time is 6 h 14 min
